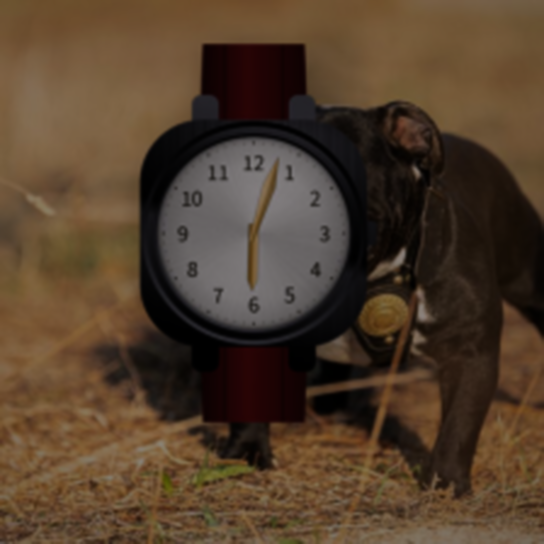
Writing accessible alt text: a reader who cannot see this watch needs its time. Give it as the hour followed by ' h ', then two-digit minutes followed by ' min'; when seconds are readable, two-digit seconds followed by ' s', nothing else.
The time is 6 h 03 min
